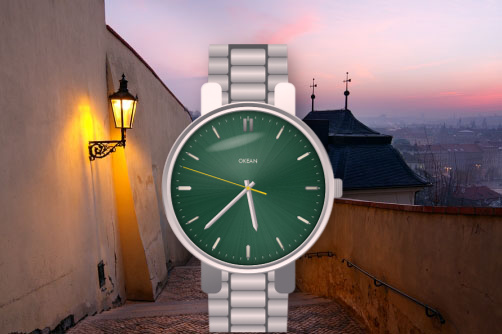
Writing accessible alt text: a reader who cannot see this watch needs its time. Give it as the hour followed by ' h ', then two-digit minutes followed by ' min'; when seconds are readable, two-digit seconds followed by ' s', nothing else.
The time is 5 h 37 min 48 s
